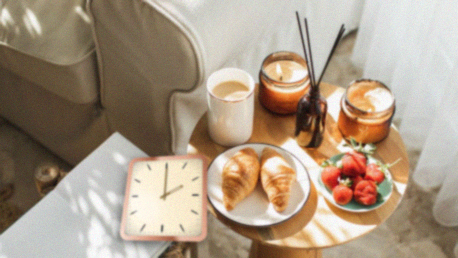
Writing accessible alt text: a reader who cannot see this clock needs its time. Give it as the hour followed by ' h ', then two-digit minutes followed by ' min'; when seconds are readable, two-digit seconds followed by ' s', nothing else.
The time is 2 h 00 min
